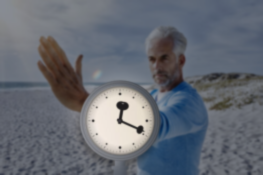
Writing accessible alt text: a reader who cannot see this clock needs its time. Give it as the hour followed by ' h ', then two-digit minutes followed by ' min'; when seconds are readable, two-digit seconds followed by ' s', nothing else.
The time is 12 h 19 min
